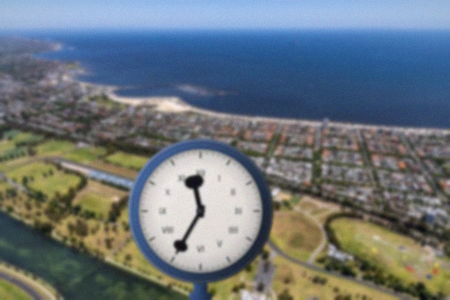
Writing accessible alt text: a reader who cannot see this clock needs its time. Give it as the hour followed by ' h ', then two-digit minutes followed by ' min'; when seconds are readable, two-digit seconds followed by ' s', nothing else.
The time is 11 h 35 min
